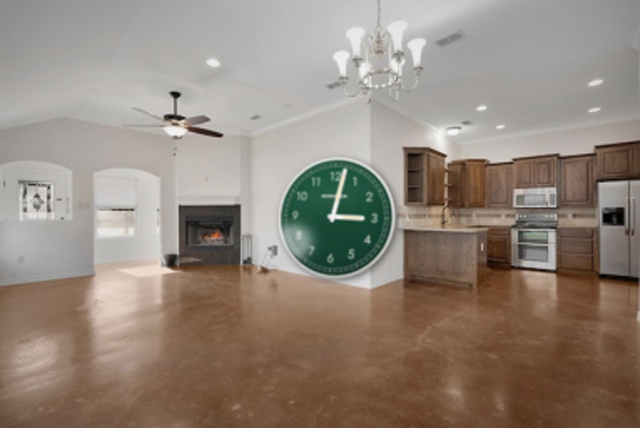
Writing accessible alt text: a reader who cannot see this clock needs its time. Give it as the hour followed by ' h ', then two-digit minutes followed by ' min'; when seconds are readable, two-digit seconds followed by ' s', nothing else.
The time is 3 h 02 min
